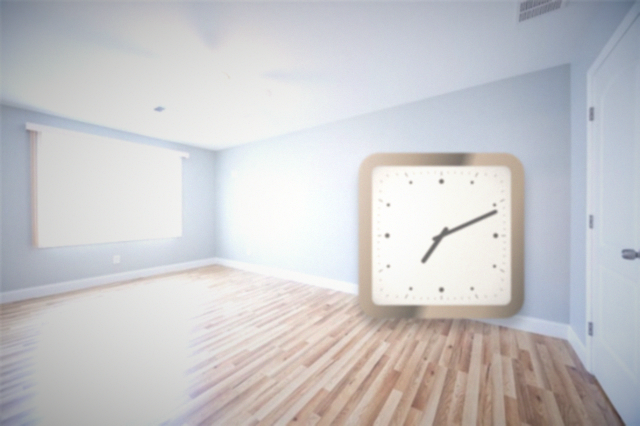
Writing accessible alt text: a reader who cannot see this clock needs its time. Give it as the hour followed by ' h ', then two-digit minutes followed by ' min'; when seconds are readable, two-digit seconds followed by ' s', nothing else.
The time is 7 h 11 min
